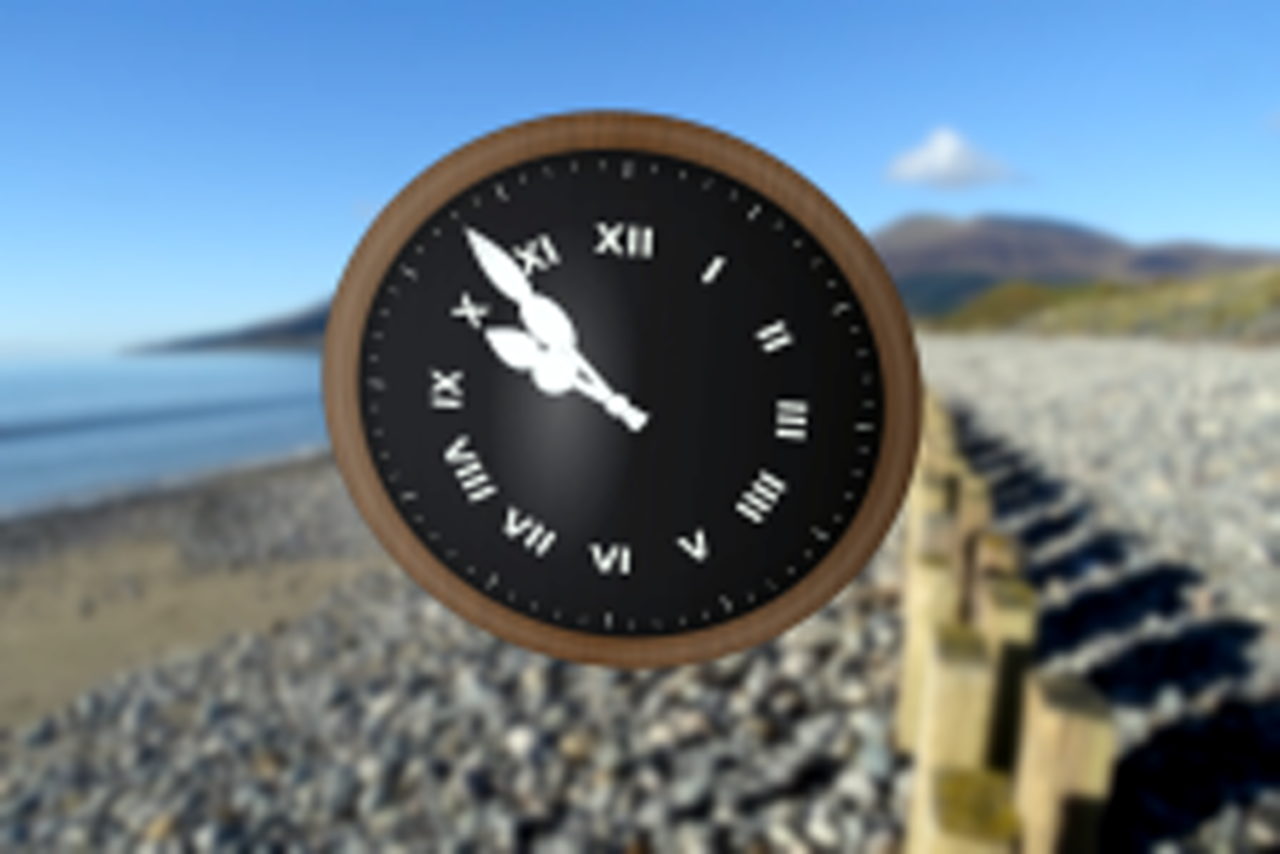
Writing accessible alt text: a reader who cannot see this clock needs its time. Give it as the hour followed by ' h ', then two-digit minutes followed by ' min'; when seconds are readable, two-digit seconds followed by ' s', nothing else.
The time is 9 h 53 min
